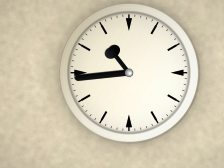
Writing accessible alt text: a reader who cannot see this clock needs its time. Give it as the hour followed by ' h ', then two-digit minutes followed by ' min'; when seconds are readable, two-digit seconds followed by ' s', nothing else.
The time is 10 h 44 min
